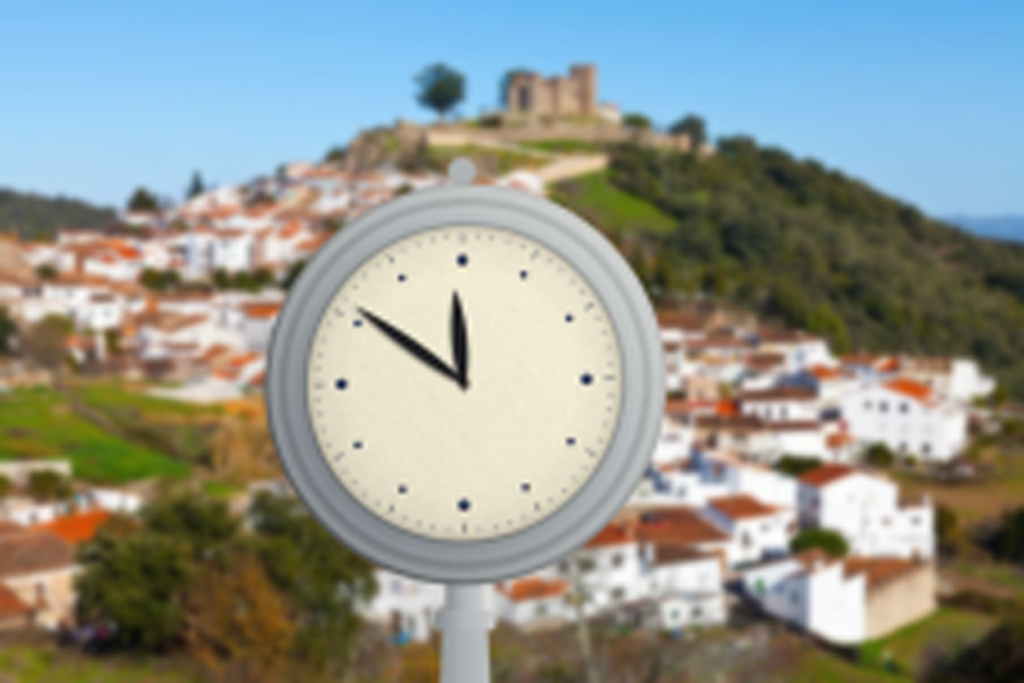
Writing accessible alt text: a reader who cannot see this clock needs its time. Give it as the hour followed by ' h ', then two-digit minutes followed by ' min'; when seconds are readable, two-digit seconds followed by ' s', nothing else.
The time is 11 h 51 min
